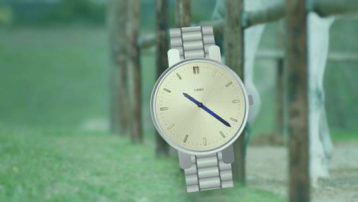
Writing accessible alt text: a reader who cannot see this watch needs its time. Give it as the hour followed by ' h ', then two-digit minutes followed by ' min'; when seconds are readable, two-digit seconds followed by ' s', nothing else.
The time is 10 h 22 min
